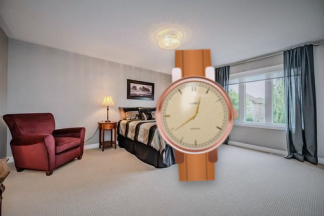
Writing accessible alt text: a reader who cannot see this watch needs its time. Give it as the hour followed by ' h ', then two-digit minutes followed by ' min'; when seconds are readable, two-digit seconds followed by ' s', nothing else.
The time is 12 h 39 min
